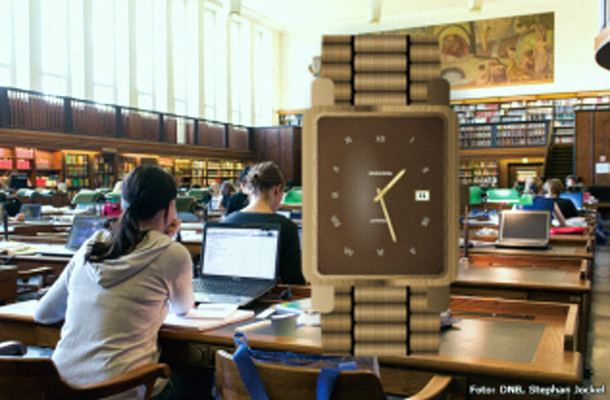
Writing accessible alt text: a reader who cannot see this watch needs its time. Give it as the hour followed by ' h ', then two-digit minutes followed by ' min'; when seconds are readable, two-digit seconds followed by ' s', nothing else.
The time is 1 h 27 min
